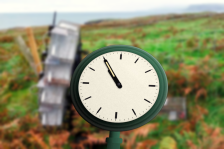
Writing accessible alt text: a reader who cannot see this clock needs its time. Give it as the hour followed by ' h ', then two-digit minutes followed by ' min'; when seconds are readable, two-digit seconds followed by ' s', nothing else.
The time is 10 h 55 min
